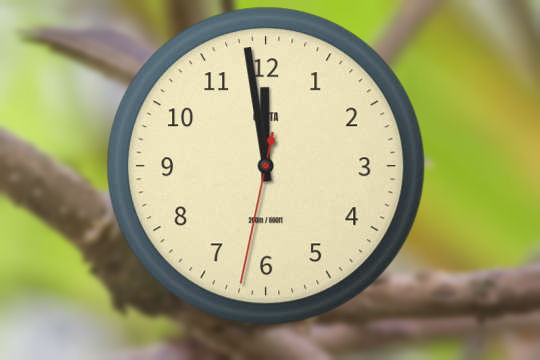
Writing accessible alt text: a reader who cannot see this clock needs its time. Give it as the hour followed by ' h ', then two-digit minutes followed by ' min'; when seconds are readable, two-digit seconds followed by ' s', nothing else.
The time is 11 h 58 min 32 s
